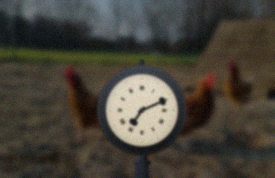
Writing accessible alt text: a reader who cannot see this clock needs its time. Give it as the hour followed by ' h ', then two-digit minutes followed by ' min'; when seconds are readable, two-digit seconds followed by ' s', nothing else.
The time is 7 h 11 min
